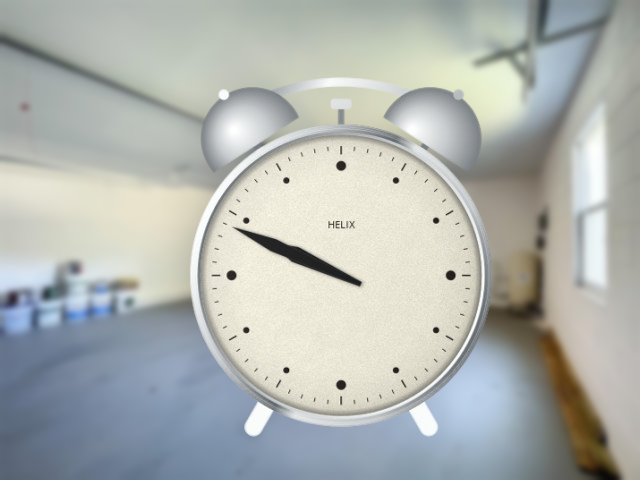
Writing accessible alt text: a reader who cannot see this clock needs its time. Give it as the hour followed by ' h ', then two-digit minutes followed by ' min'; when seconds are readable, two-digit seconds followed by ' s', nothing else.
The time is 9 h 49 min
